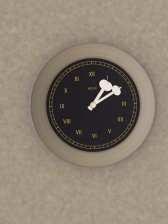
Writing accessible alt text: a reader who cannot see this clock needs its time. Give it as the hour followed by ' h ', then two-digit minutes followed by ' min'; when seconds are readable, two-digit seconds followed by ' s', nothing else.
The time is 1 h 10 min
